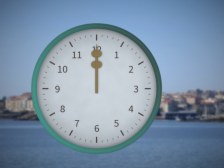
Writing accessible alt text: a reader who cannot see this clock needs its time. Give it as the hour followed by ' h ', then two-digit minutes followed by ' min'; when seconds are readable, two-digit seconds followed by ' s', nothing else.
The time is 12 h 00 min
